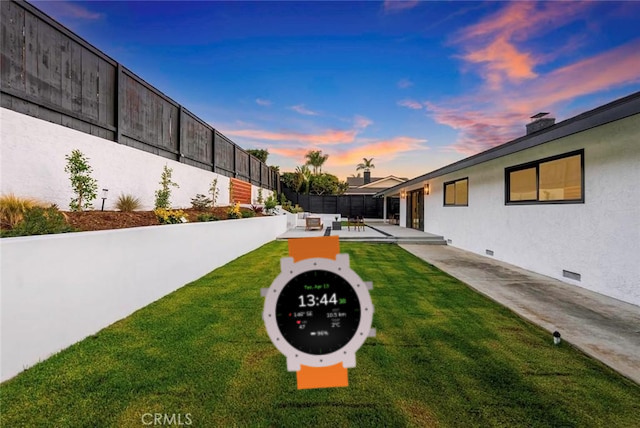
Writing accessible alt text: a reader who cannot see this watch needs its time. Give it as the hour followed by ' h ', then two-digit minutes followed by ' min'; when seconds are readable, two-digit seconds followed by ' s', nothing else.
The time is 13 h 44 min
